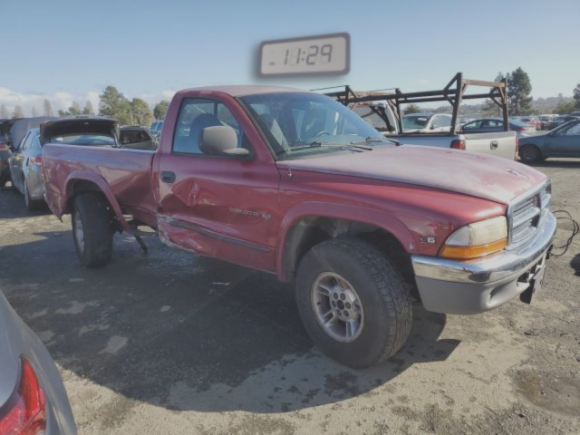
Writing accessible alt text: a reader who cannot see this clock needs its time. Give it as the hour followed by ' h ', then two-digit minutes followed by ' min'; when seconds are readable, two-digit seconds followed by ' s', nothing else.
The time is 11 h 29 min
